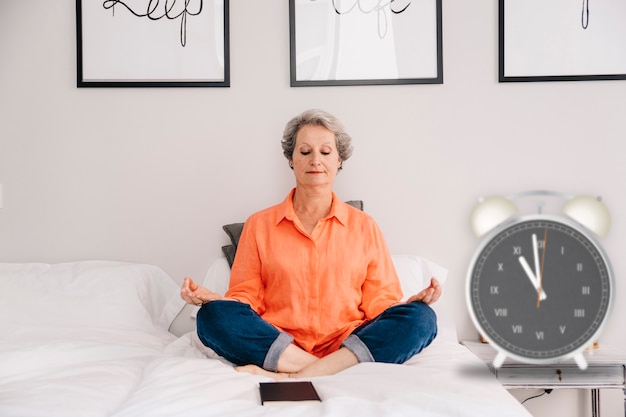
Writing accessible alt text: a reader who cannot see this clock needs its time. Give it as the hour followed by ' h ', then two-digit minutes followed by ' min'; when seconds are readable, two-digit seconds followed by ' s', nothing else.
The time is 10 h 59 min 01 s
